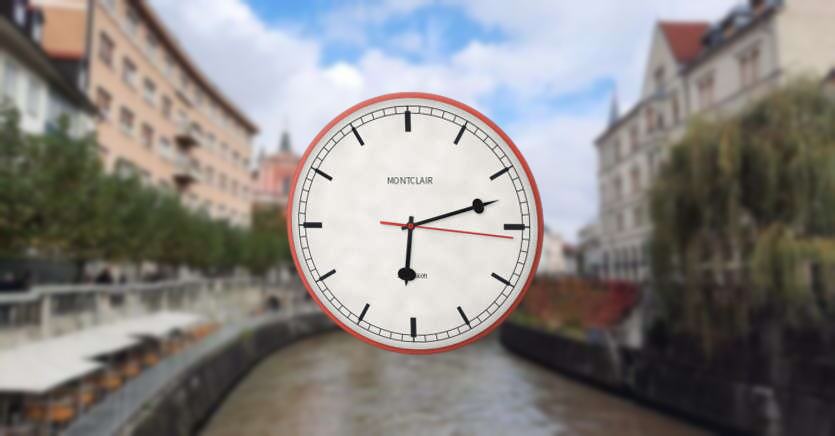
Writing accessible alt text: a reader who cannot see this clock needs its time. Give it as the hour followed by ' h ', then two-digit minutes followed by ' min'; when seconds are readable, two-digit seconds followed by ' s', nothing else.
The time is 6 h 12 min 16 s
